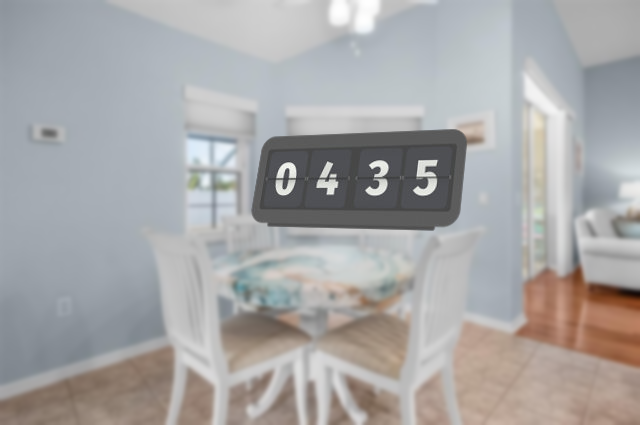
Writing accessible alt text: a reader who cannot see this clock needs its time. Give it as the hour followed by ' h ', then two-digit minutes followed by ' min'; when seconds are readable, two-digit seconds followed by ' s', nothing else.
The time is 4 h 35 min
